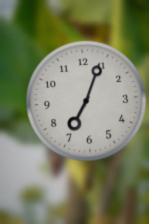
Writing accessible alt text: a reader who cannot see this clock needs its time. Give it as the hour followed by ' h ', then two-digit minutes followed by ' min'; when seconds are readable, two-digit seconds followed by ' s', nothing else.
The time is 7 h 04 min
